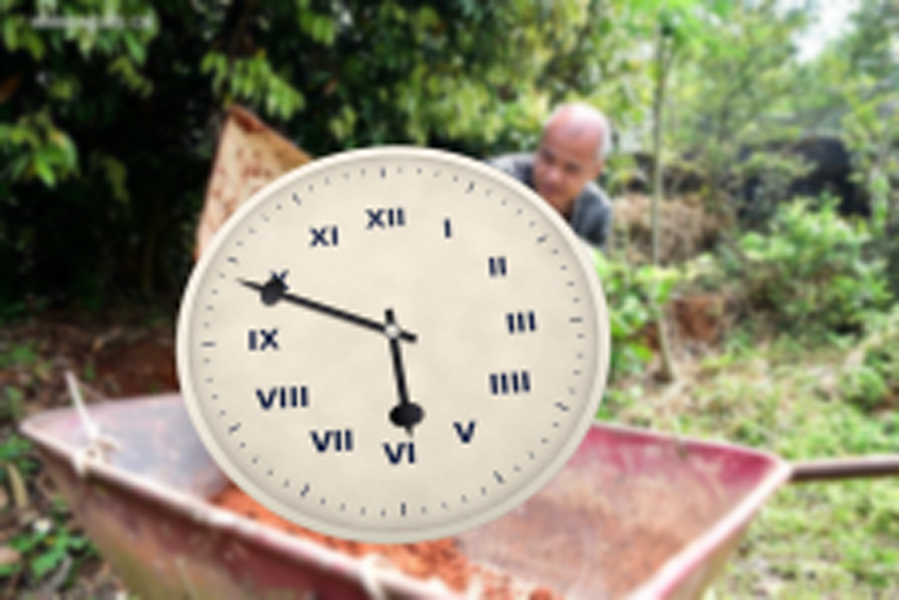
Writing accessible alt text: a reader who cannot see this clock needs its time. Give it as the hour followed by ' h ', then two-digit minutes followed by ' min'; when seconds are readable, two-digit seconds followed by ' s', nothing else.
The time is 5 h 49 min
